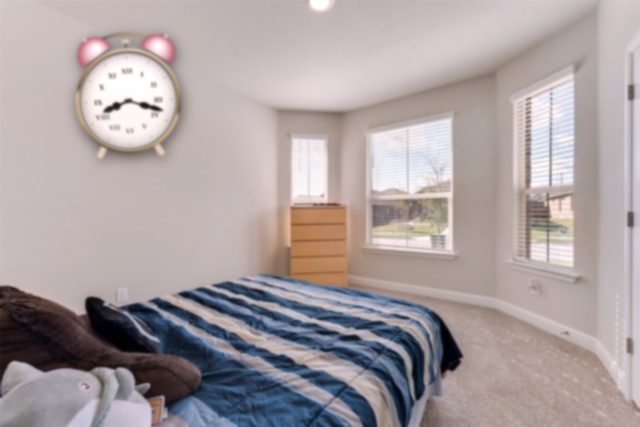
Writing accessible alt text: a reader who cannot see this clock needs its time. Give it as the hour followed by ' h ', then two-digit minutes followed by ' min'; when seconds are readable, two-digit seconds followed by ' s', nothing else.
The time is 8 h 18 min
